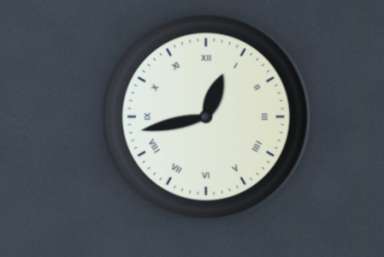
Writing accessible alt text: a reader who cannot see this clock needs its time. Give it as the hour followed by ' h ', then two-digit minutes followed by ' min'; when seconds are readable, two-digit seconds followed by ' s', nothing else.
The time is 12 h 43 min
